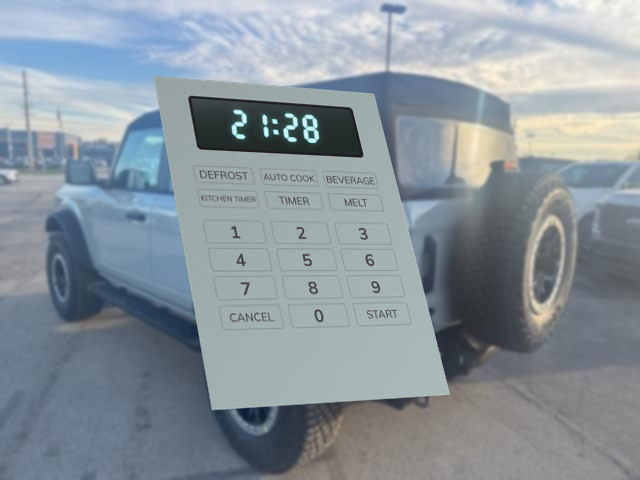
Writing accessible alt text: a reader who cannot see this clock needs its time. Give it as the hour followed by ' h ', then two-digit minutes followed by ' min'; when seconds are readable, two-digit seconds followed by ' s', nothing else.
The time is 21 h 28 min
